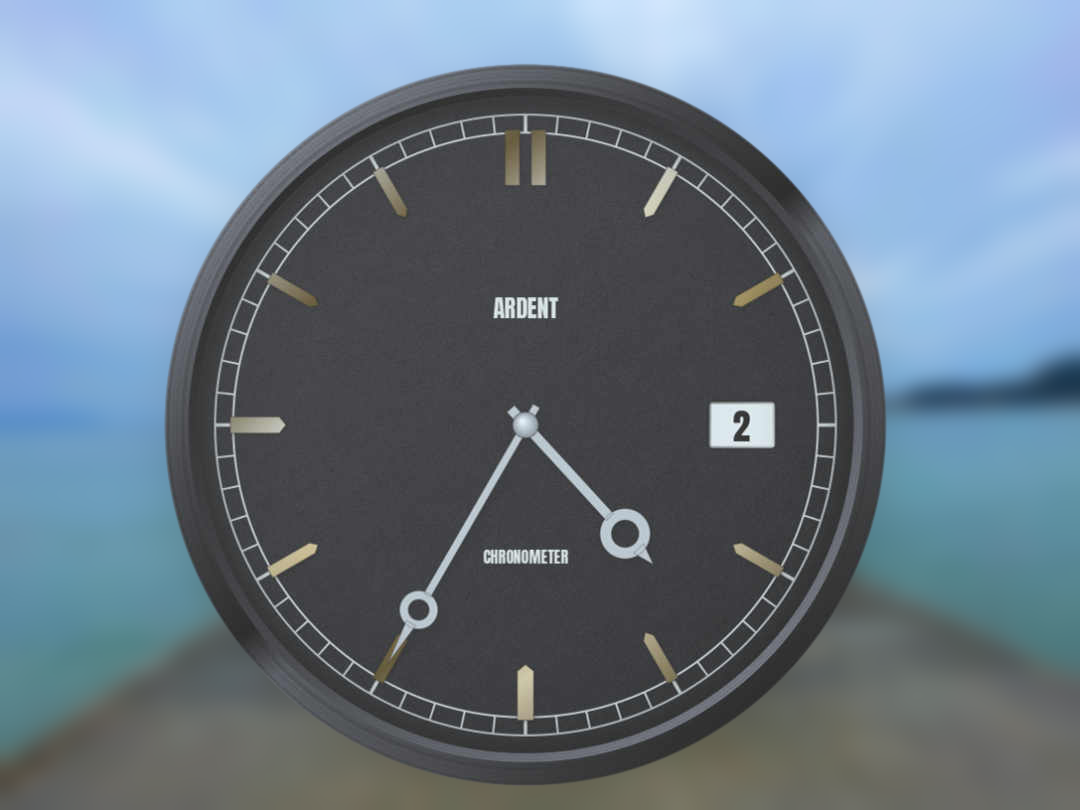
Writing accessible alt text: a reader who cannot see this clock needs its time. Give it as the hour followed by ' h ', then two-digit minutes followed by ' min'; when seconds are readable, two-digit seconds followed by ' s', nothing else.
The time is 4 h 35 min
